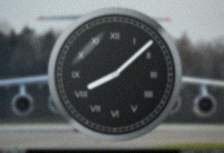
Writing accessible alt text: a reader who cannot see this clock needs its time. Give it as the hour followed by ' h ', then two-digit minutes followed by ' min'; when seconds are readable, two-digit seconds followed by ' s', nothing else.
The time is 8 h 08 min
